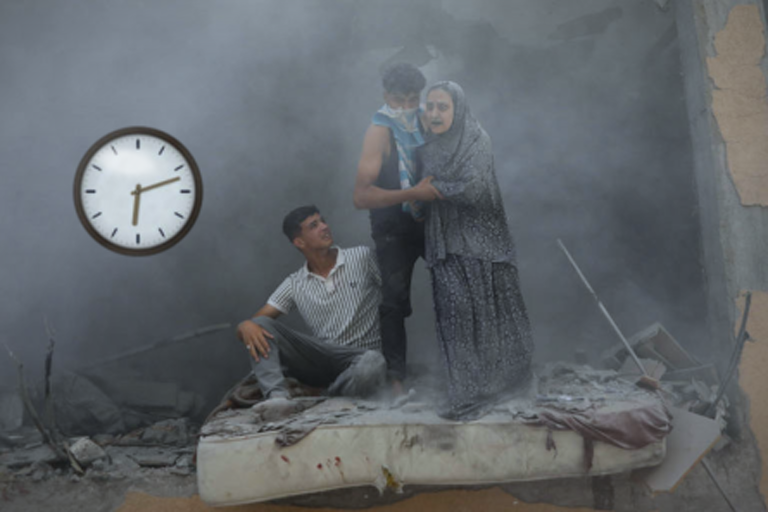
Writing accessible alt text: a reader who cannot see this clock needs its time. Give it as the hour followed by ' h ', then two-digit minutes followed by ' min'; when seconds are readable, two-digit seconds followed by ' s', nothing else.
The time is 6 h 12 min
